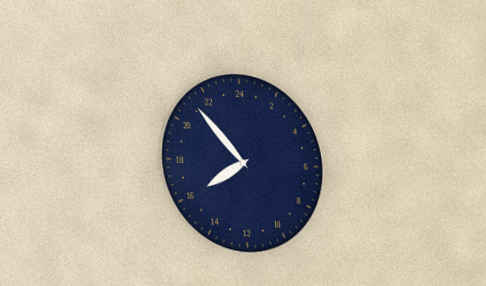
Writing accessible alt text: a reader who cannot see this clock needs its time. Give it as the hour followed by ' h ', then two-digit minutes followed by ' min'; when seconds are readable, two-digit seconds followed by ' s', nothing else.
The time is 15 h 53 min
